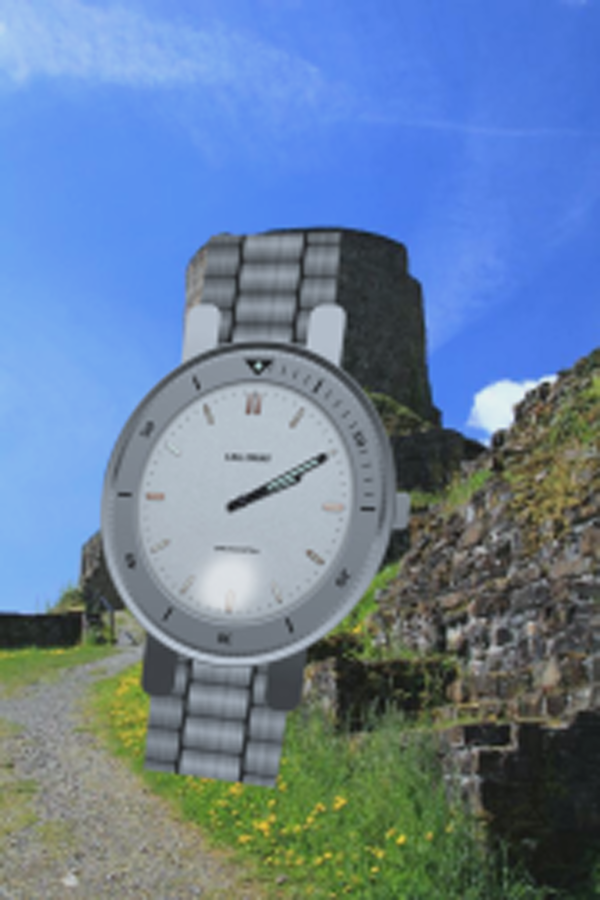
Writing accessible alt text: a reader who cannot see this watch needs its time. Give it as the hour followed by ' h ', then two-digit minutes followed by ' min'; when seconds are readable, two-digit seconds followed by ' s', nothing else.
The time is 2 h 10 min
